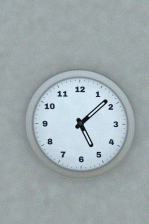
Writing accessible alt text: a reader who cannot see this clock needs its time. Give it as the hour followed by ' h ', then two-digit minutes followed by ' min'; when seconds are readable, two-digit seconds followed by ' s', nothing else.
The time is 5 h 08 min
